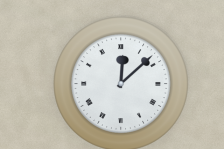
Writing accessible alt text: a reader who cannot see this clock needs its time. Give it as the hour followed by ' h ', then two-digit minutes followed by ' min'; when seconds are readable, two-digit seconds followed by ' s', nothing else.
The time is 12 h 08 min
